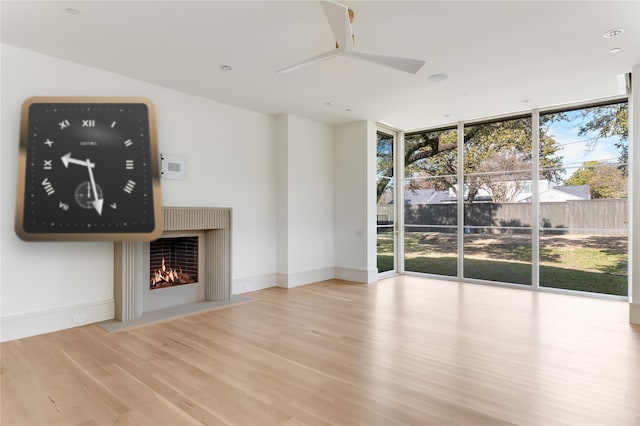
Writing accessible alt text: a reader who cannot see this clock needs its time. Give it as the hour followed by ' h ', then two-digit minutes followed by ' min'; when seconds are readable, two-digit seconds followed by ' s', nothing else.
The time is 9 h 28 min
